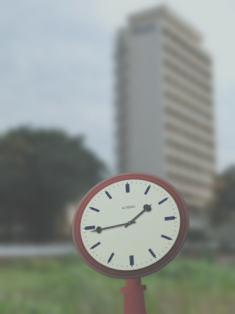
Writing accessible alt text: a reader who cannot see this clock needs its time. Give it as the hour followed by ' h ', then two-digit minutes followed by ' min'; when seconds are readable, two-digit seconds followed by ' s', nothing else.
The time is 1 h 44 min
